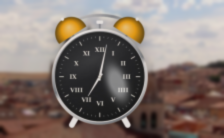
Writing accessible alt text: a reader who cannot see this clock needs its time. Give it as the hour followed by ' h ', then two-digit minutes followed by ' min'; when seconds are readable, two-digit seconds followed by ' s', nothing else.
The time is 7 h 02 min
